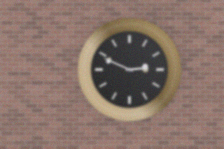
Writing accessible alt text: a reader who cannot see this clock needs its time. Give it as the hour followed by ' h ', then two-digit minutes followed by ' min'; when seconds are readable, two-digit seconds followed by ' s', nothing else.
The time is 2 h 49 min
